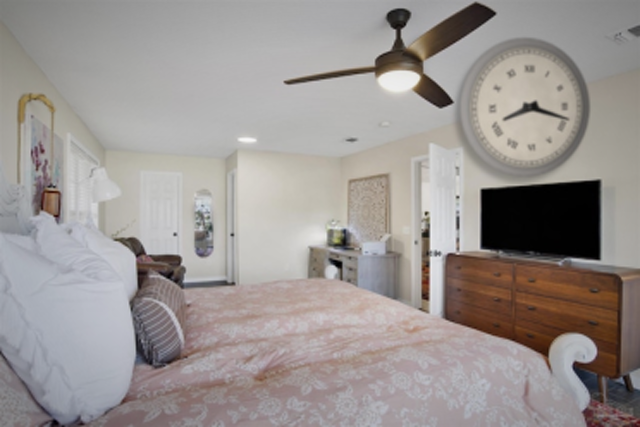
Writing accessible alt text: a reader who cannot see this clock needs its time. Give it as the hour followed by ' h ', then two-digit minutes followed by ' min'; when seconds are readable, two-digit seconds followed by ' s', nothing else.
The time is 8 h 18 min
